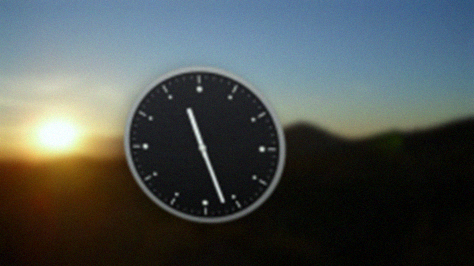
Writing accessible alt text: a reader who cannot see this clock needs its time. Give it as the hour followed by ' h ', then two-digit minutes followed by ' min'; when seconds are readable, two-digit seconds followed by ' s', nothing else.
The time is 11 h 27 min
